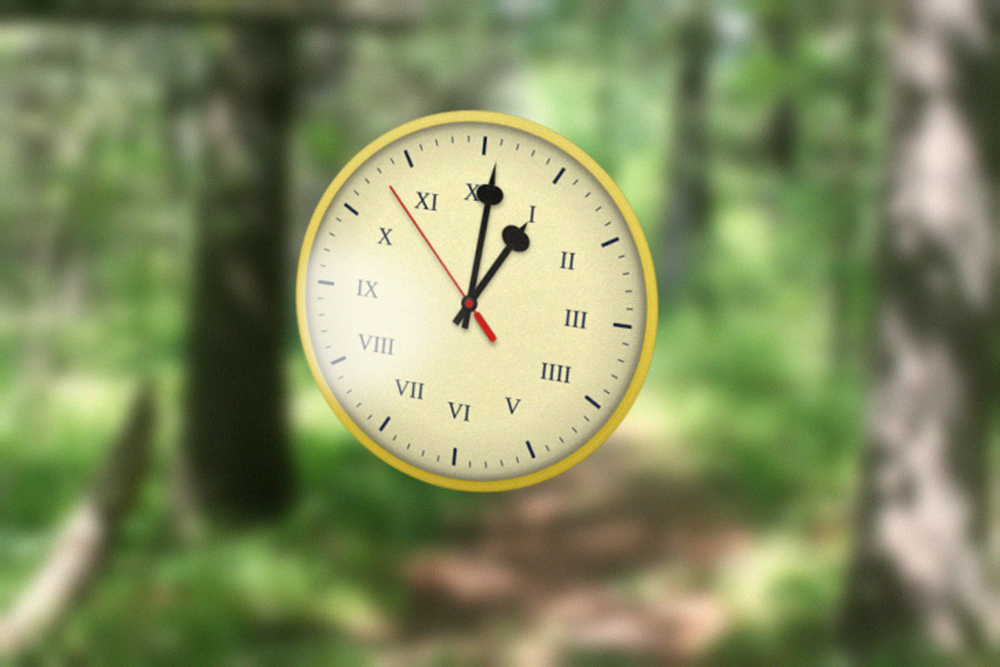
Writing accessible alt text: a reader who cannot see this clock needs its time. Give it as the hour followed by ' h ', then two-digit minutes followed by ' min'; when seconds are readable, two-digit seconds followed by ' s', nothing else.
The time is 1 h 00 min 53 s
